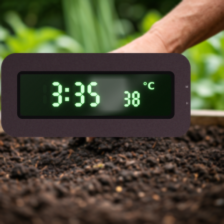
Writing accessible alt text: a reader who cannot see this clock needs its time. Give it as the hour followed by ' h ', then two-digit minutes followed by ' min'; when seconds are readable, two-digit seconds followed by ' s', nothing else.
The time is 3 h 35 min
